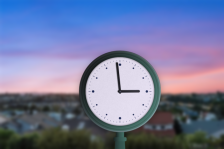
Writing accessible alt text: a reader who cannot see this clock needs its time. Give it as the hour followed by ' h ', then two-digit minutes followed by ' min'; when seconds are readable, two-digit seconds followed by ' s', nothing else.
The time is 2 h 59 min
